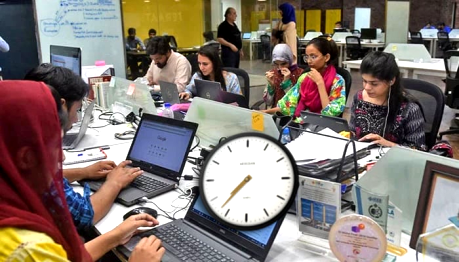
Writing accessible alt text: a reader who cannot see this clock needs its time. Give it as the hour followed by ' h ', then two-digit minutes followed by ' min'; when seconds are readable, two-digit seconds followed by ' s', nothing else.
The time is 7 h 37 min
